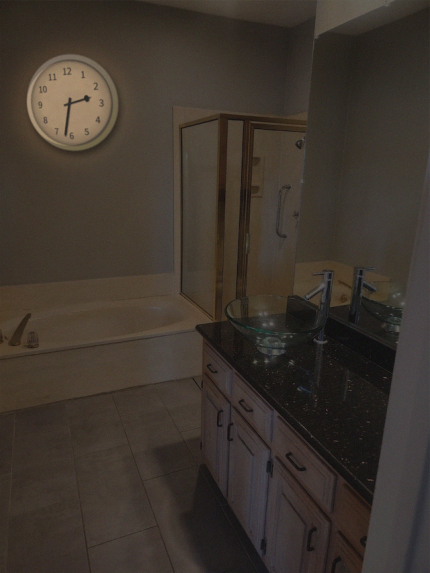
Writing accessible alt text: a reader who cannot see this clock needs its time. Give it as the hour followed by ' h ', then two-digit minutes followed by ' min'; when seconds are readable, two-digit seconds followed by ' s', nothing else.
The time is 2 h 32 min
